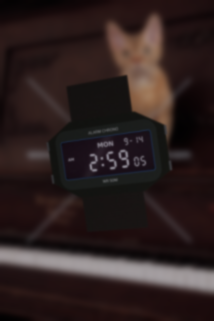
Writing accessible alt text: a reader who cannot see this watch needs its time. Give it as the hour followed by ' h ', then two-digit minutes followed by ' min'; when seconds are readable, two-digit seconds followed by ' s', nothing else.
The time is 2 h 59 min
